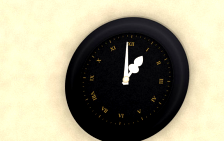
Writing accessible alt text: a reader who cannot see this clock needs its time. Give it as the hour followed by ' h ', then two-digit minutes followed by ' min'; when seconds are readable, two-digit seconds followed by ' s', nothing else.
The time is 12 h 59 min
